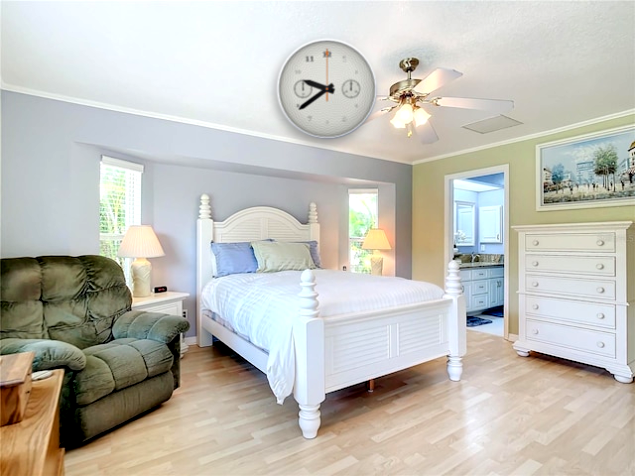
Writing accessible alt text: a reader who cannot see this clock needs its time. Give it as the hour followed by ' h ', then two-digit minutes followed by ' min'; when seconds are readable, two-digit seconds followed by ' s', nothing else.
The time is 9 h 39 min
